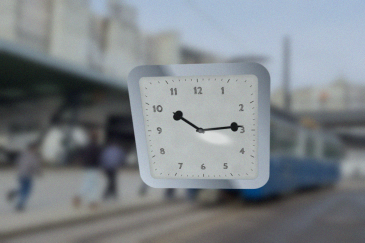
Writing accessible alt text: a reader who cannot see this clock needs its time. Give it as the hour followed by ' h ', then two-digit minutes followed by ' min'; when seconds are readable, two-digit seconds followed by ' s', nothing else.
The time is 10 h 14 min
